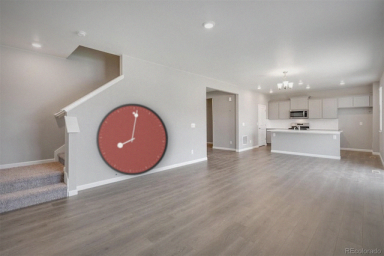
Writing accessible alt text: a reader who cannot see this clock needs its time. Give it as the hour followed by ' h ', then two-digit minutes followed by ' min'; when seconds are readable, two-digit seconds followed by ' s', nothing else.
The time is 8 h 01 min
